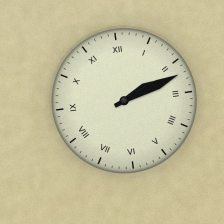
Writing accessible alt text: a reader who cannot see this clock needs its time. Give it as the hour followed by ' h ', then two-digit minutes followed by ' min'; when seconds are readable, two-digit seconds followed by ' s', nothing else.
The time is 2 h 12 min
